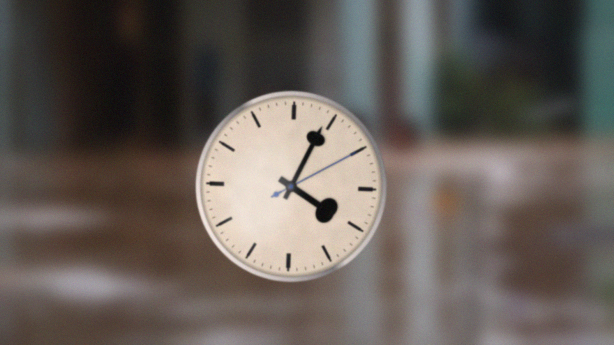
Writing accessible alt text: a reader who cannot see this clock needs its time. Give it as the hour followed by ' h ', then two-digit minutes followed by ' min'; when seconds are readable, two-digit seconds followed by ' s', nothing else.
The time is 4 h 04 min 10 s
